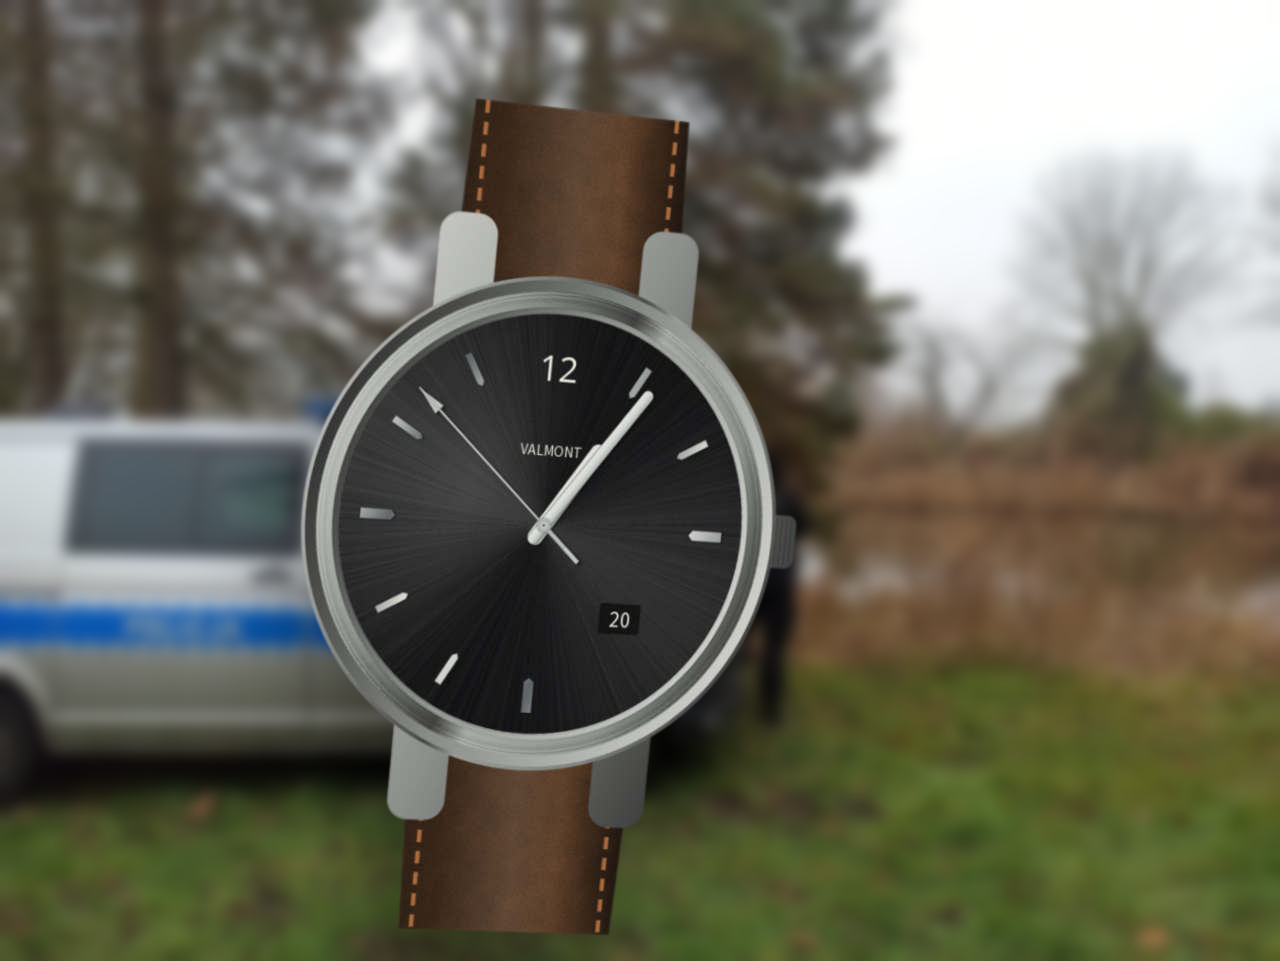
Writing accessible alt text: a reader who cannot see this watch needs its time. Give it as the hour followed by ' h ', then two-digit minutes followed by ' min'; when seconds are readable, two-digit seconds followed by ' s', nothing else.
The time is 1 h 05 min 52 s
